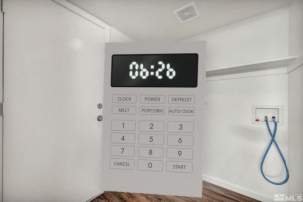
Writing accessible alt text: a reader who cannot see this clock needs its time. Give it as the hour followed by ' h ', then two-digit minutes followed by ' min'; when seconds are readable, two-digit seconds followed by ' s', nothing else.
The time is 6 h 26 min
